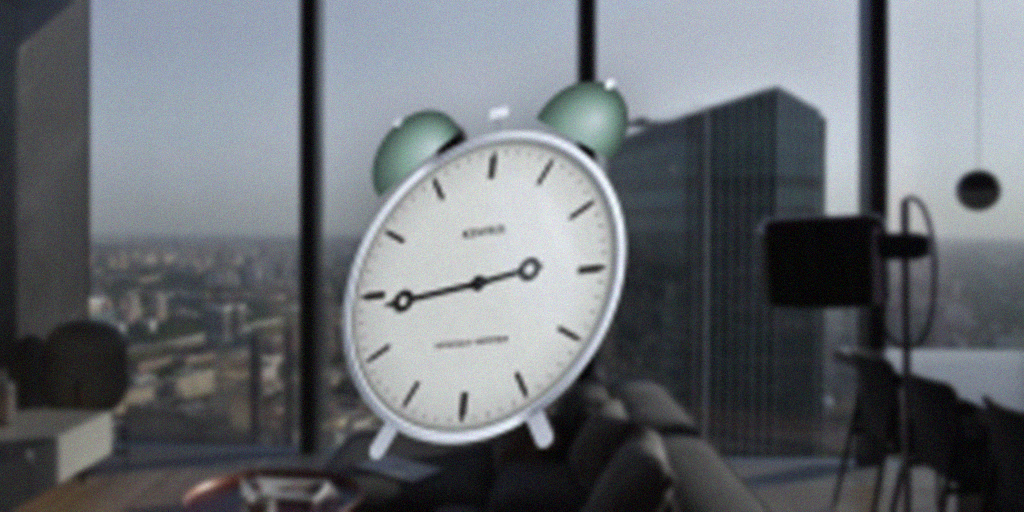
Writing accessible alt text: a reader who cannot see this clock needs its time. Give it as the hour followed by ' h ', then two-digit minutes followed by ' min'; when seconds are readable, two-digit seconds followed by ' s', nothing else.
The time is 2 h 44 min
